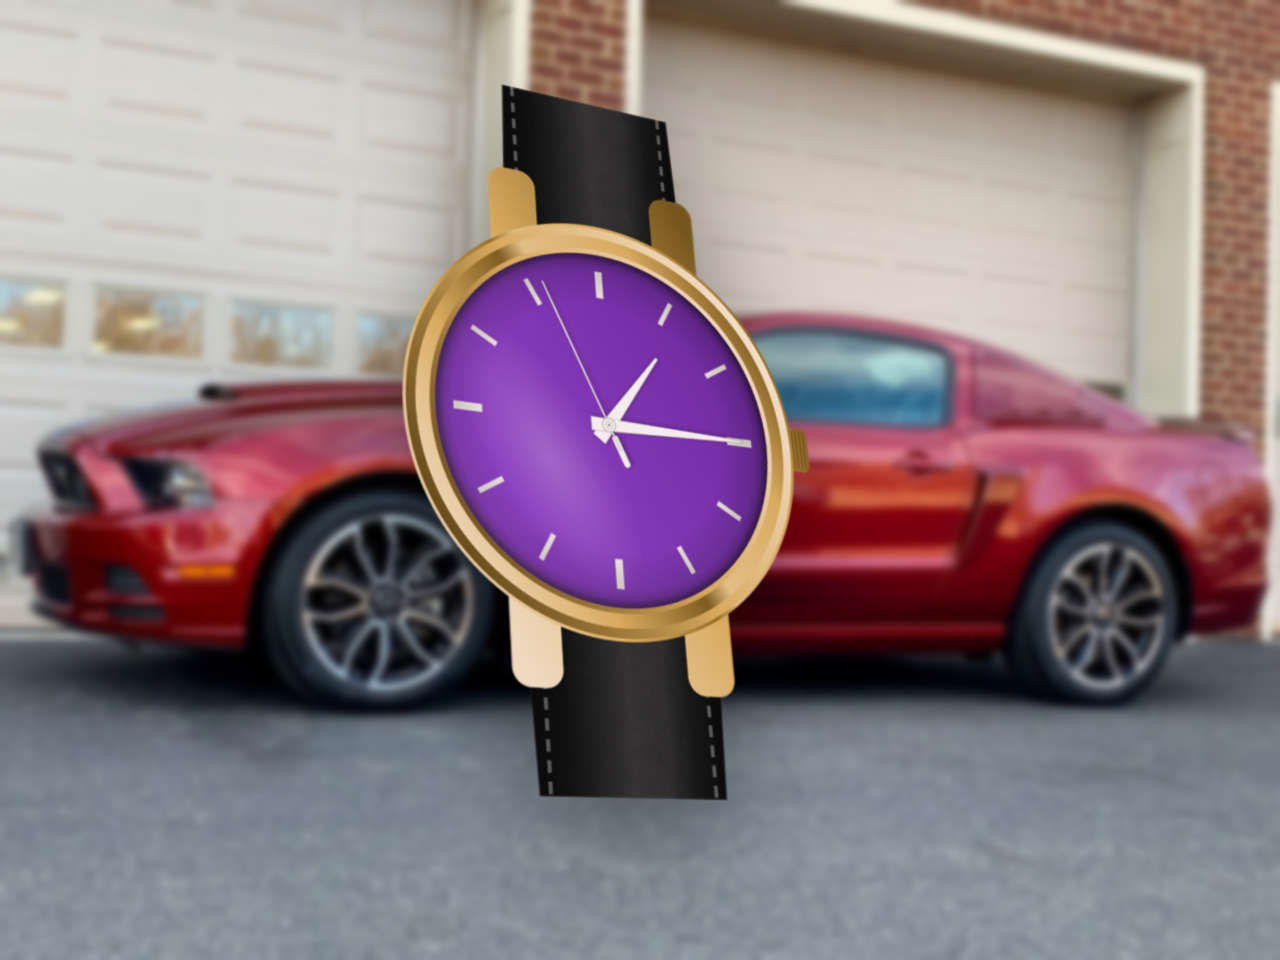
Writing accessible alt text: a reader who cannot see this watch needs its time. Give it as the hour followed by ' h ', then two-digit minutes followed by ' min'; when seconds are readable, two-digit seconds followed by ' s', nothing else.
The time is 1 h 14 min 56 s
